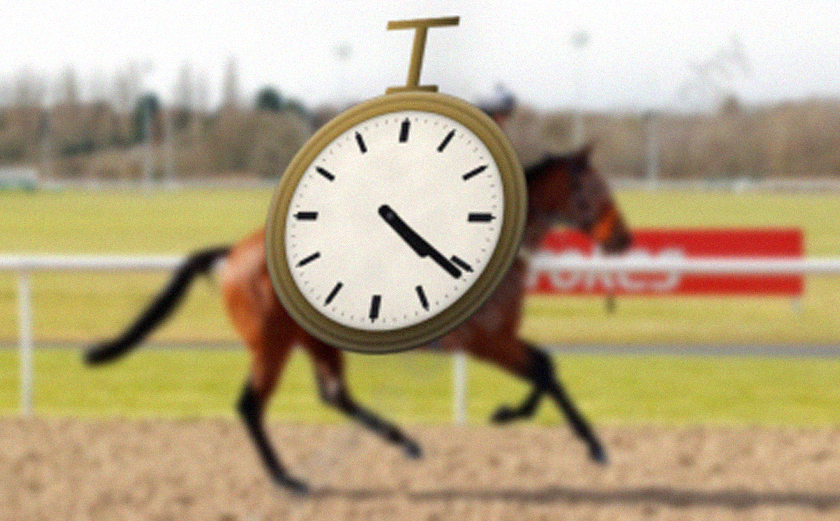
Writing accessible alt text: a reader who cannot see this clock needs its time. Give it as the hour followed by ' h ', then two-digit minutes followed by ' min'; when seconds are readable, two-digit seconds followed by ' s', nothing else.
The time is 4 h 21 min
